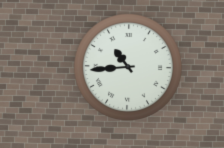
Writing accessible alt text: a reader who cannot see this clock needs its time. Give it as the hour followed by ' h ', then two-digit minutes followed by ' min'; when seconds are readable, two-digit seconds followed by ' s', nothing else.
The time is 10 h 44 min
